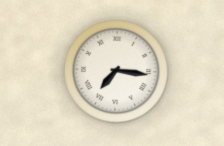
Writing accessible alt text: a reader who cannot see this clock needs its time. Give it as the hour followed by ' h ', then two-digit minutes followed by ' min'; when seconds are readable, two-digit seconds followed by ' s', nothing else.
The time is 7 h 16 min
